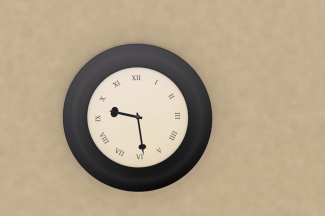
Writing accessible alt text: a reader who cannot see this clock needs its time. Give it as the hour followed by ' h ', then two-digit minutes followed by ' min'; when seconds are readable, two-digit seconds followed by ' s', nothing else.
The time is 9 h 29 min
